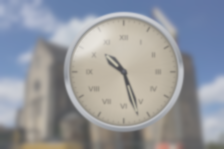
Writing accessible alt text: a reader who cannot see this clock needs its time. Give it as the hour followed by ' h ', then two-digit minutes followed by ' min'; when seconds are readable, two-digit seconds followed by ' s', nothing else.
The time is 10 h 27 min
